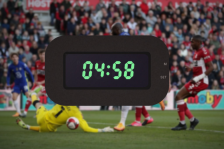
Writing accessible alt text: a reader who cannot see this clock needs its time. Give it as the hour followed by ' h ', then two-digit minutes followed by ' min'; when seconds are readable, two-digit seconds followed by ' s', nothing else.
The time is 4 h 58 min
